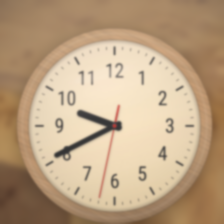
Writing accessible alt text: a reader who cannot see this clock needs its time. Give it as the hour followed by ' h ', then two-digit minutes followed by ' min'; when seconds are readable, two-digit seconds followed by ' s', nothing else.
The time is 9 h 40 min 32 s
